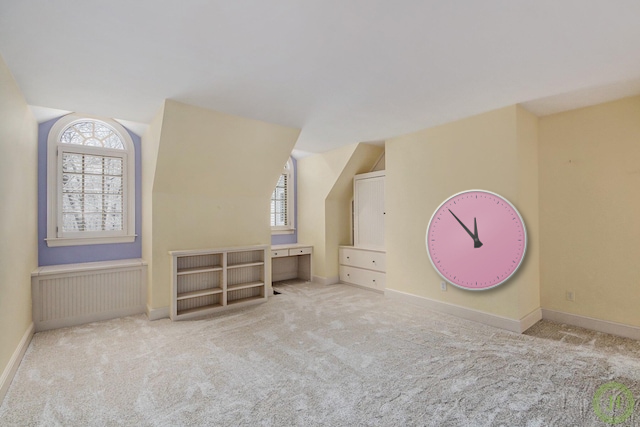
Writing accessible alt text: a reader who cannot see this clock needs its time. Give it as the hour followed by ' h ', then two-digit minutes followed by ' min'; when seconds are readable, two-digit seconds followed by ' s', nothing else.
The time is 11 h 53 min
